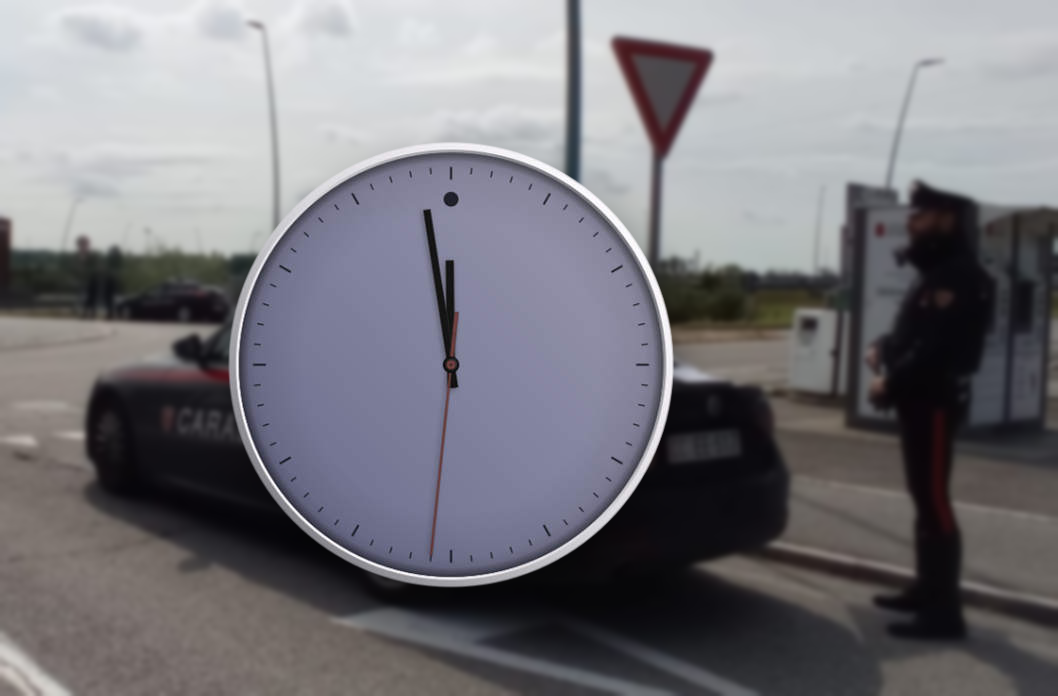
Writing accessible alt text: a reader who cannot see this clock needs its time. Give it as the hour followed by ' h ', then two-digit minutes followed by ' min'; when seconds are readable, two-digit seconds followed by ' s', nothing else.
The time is 11 h 58 min 31 s
